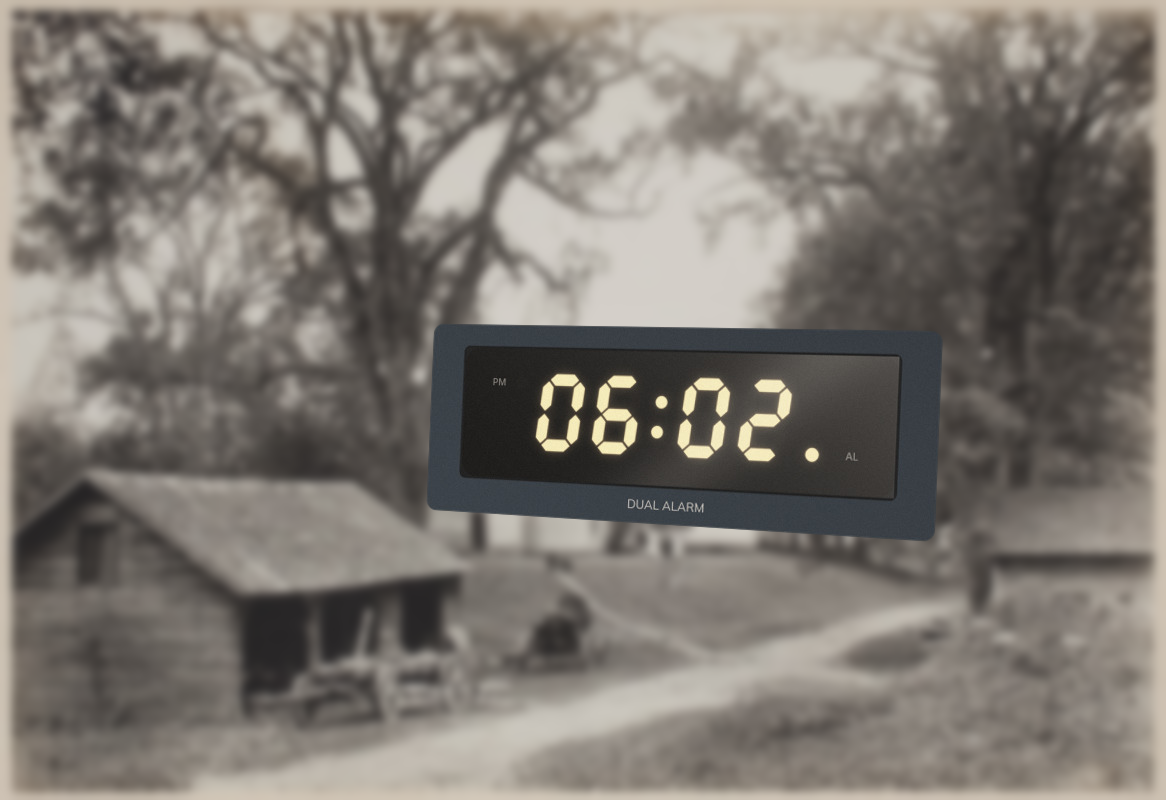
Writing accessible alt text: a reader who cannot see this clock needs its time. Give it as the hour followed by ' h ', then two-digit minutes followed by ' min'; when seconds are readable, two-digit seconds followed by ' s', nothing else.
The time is 6 h 02 min
